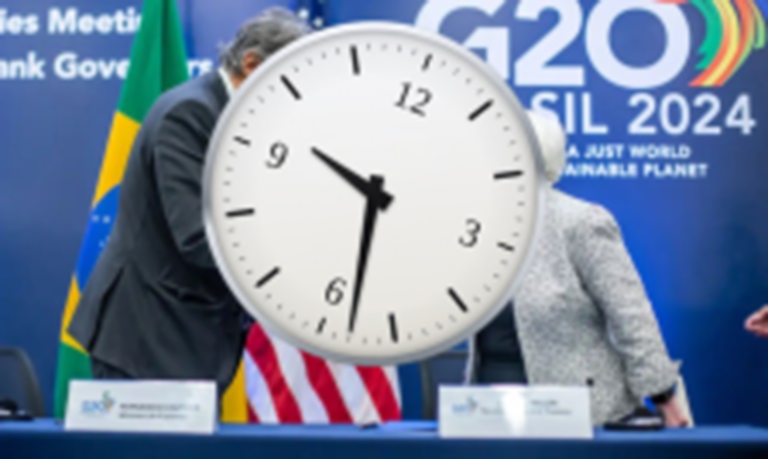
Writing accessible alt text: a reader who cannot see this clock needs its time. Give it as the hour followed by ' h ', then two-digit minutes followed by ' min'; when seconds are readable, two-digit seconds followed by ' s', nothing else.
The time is 9 h 28 min
